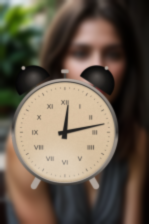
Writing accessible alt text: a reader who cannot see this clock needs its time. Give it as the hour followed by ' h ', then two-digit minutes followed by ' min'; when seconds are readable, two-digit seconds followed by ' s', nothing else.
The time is 12 h 13 min
